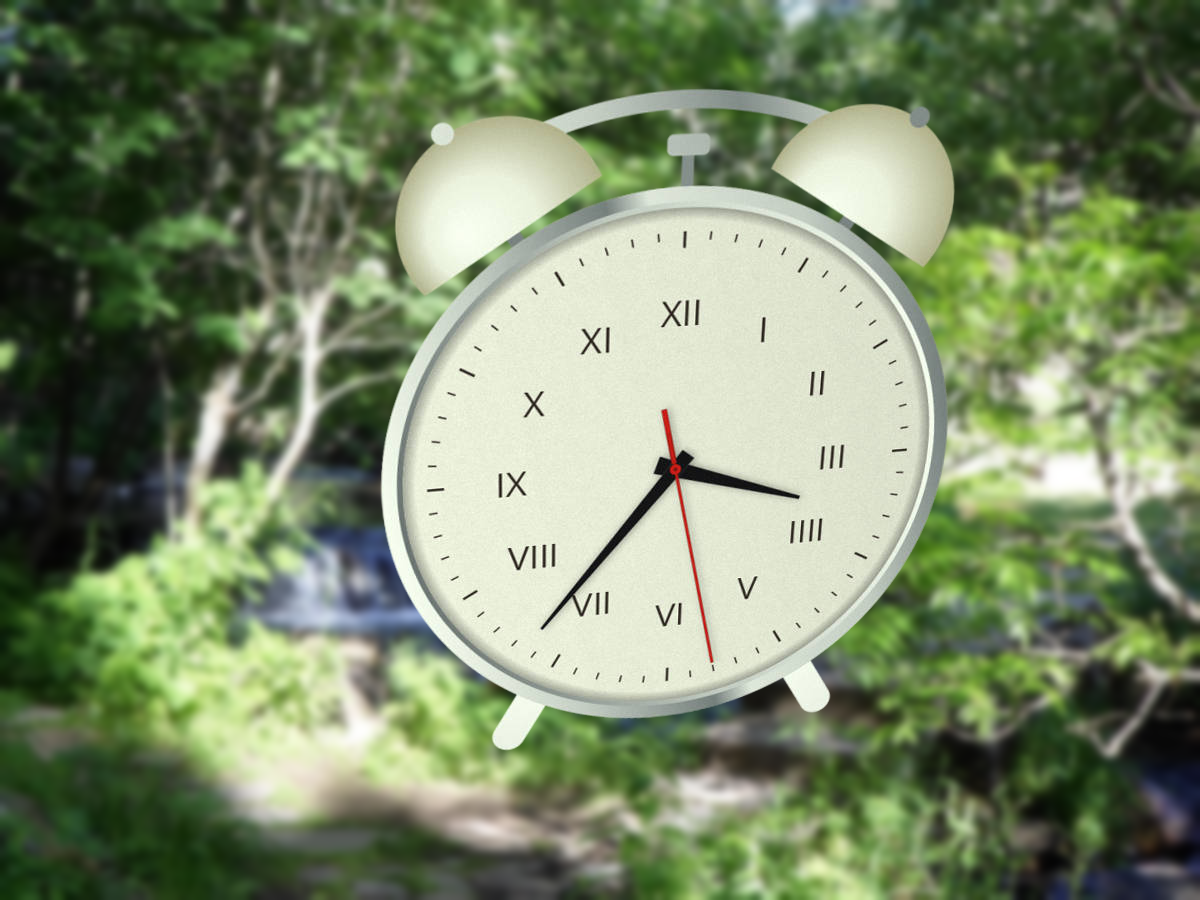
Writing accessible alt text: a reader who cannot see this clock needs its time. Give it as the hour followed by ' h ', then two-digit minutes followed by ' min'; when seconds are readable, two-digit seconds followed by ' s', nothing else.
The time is 3 h 36 min 28 s
